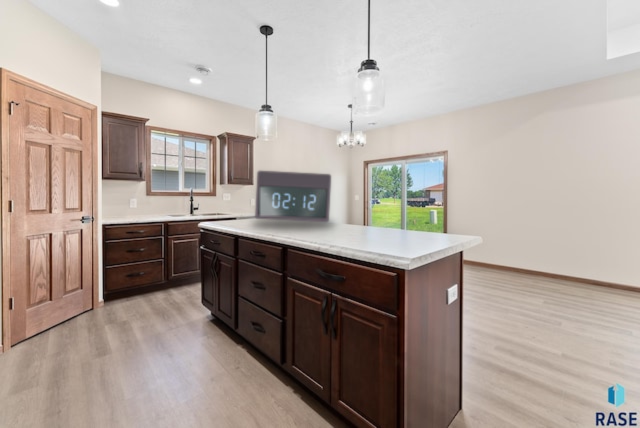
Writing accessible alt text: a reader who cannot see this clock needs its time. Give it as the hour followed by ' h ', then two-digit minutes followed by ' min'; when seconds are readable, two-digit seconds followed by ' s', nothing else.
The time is 2 h 12 min
